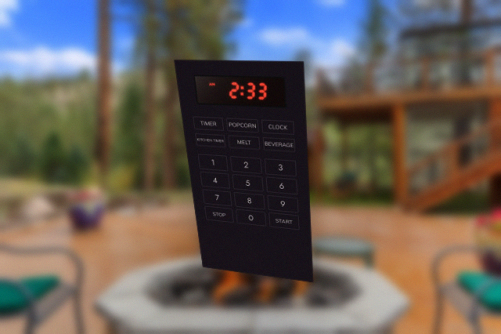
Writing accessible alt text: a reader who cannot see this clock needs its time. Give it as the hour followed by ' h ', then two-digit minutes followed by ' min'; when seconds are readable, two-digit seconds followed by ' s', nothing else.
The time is 2 h 33 min
